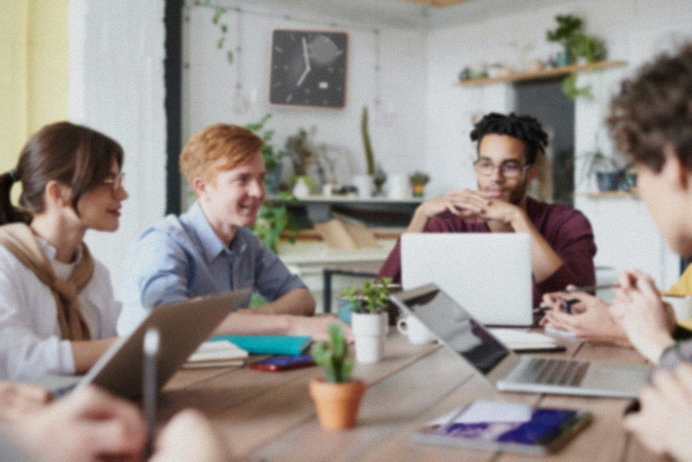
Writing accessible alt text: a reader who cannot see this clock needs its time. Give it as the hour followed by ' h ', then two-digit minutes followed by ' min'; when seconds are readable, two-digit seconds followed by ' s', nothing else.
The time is 6 h 58 min
